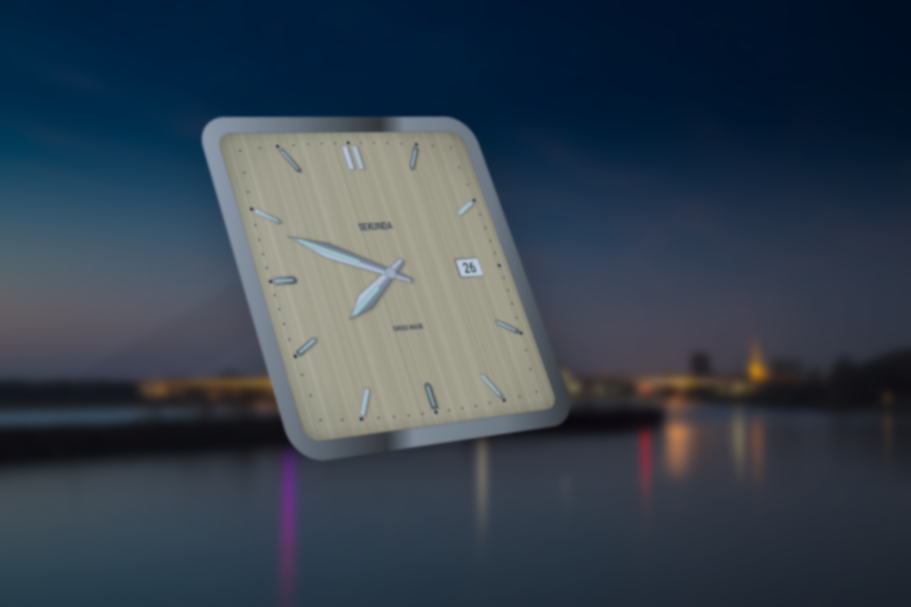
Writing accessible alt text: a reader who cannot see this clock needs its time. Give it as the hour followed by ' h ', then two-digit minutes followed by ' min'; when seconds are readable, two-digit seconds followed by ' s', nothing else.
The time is 7 h 49 min
